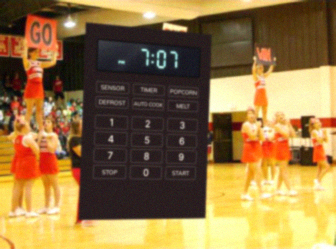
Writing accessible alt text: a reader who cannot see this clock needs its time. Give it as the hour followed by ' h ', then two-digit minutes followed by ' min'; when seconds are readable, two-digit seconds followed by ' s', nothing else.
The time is 7 h 07 min
